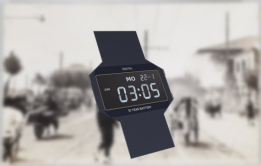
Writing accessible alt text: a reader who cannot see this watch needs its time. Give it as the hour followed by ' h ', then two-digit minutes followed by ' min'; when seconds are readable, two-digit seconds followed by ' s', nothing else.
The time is 3 h 05 min
